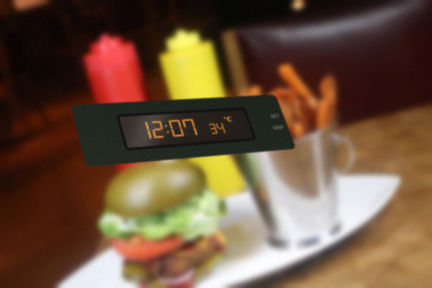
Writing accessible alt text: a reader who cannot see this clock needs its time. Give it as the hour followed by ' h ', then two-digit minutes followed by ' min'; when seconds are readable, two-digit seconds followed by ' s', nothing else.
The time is 12 h 07 min
